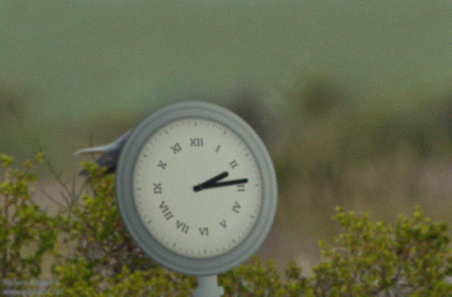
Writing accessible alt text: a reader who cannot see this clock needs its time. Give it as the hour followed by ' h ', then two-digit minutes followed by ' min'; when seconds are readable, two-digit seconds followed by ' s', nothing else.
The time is 2 h 14 min
